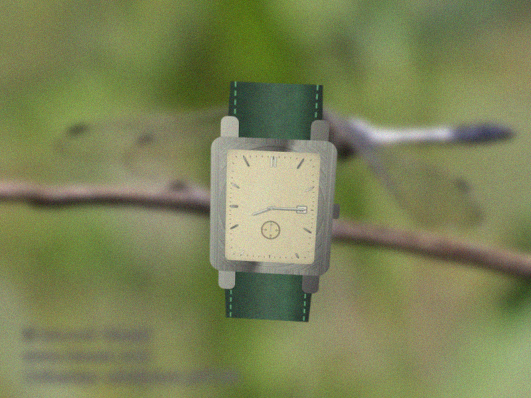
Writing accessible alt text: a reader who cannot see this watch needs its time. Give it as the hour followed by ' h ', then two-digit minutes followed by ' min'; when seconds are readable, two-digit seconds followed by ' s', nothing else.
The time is 8 h 15 min
